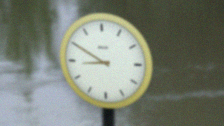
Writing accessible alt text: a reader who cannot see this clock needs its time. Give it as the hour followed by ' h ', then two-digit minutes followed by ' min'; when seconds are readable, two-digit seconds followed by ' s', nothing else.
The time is 8 h 50 min
